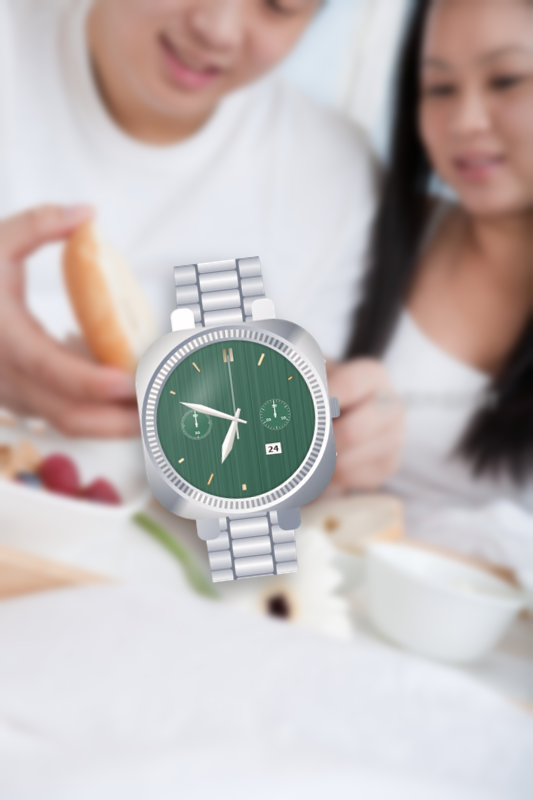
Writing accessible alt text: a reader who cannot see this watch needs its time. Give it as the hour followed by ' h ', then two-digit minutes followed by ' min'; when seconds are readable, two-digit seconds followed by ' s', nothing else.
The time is 6 h 49 min
